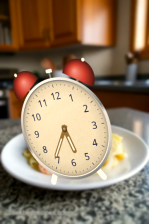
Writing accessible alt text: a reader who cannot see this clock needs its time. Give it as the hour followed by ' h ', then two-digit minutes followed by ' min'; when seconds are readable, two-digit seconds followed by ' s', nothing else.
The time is 5 h 36 min
